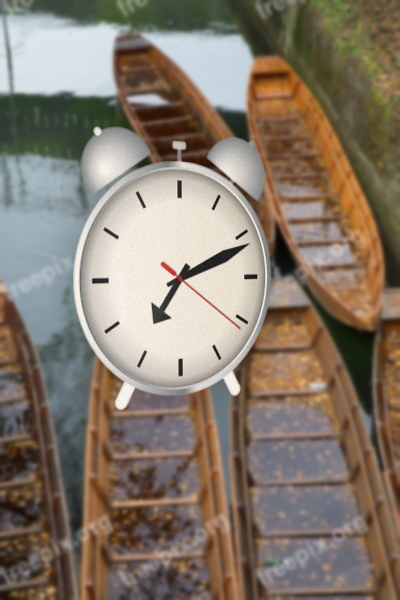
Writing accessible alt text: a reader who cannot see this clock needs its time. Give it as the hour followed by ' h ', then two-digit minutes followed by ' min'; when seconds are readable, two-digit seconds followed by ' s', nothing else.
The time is 7 h 11 min 21 s
